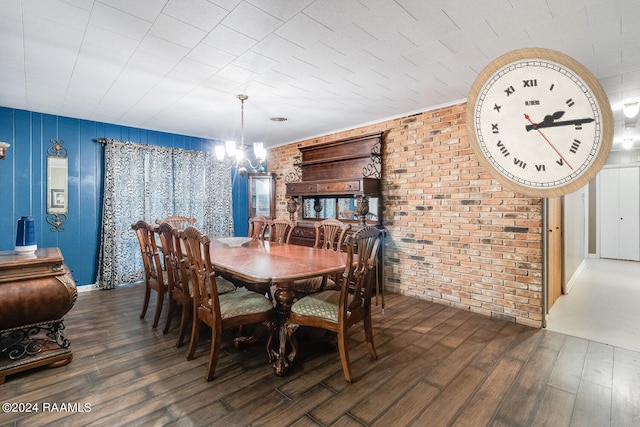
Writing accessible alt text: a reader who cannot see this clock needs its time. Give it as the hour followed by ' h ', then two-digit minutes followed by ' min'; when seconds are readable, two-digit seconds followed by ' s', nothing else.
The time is 2 h 14 min 24 s
